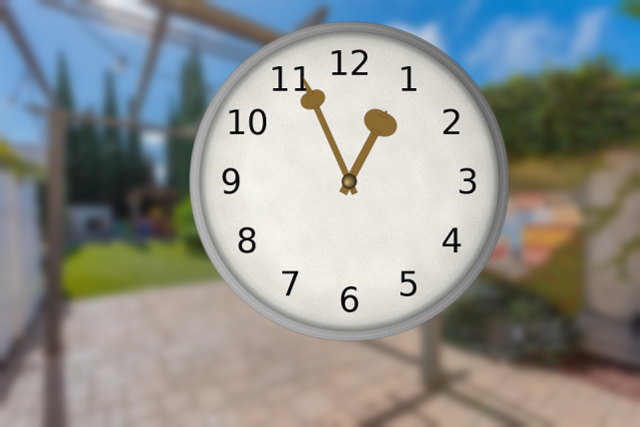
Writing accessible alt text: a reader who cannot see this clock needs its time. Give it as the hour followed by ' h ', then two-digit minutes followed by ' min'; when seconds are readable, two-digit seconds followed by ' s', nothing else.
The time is 12 h 56 min
